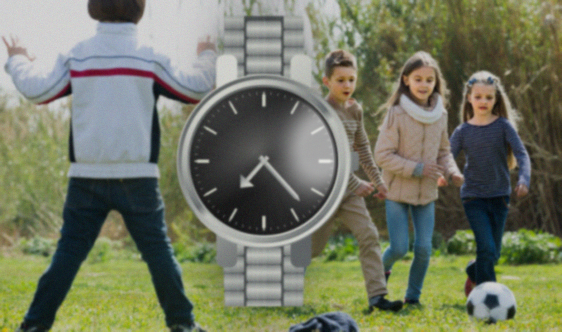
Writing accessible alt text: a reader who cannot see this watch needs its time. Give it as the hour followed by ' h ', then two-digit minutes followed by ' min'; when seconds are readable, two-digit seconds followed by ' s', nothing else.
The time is 7 h 23 min
